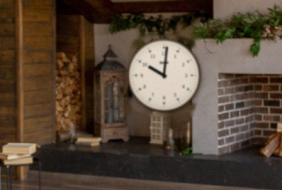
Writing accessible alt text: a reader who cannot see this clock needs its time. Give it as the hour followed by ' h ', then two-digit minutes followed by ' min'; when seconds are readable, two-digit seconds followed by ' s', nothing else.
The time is 10 h 01 min
